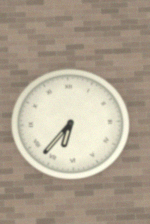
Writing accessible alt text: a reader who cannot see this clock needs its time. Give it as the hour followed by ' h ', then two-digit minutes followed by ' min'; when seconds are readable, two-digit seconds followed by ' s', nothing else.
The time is 6 h 37 min
